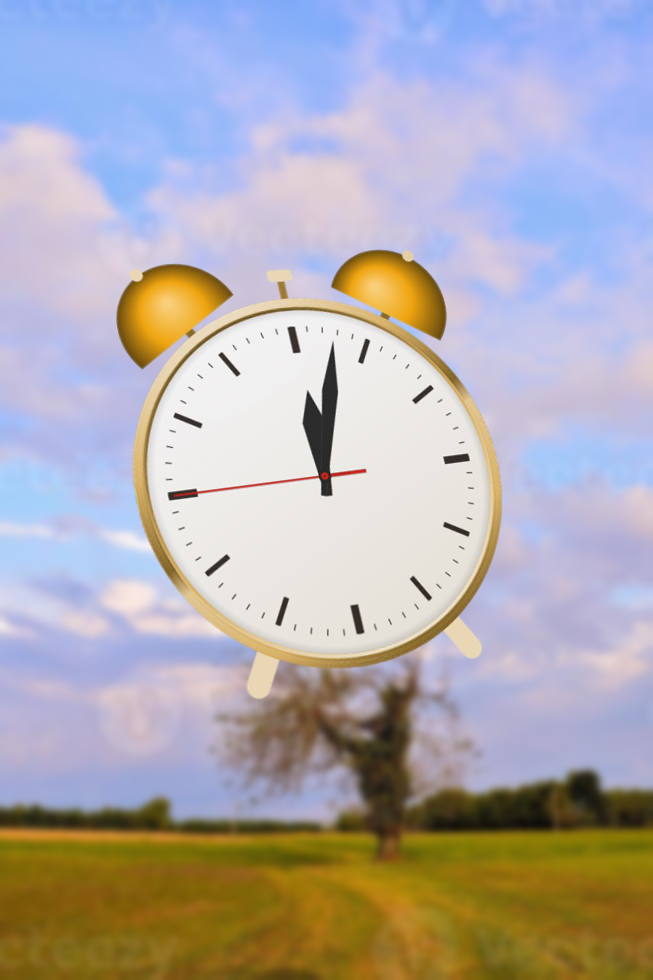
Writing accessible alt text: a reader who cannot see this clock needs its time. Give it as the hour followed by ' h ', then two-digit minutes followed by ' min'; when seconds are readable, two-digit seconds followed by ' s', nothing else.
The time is 12 h 02 min 45 s
